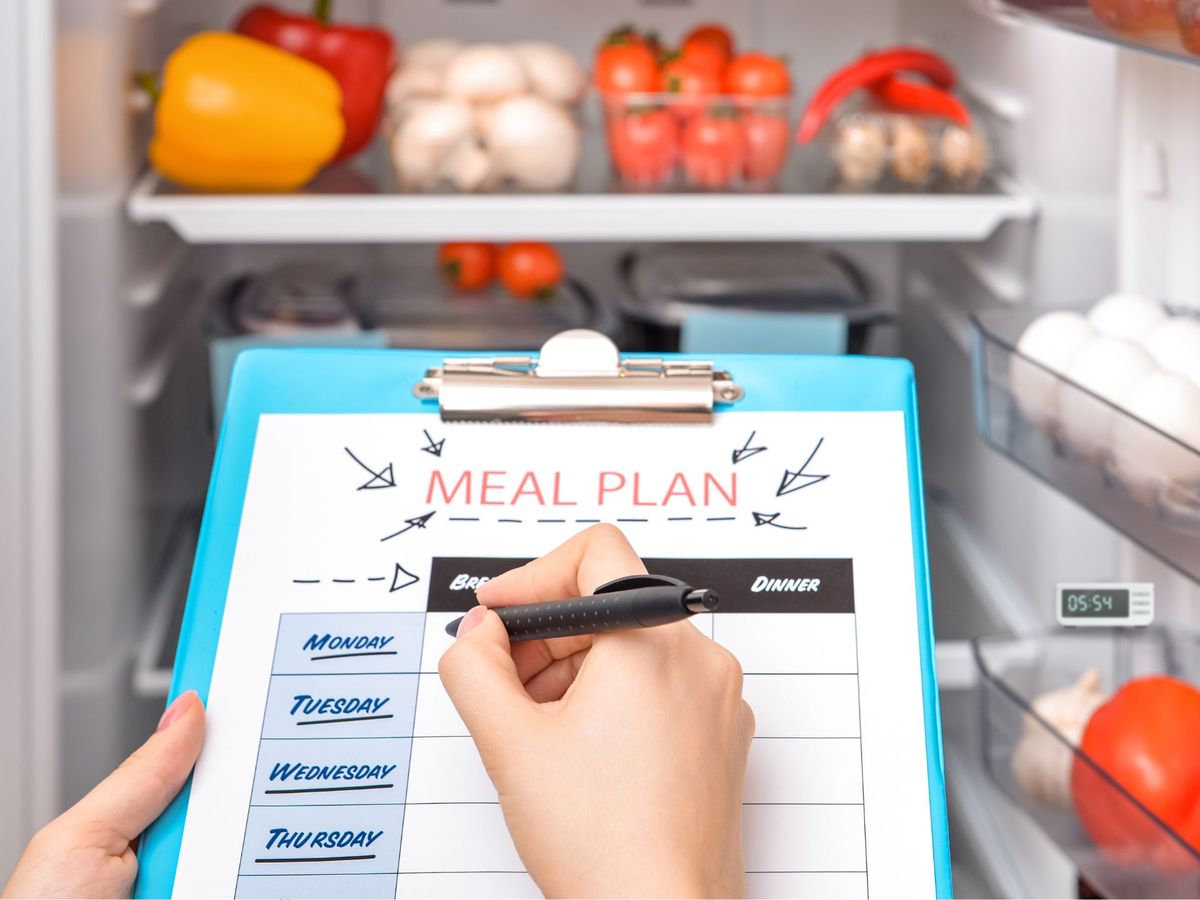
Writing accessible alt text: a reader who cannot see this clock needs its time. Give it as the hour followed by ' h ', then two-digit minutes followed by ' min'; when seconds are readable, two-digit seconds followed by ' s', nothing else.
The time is 5 h 54 min
